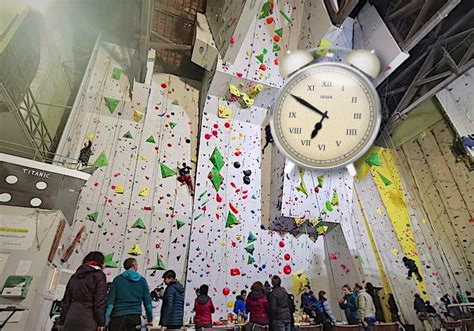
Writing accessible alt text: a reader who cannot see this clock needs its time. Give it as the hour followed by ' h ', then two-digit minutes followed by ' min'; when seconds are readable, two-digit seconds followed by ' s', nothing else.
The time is 6 h 50 min
